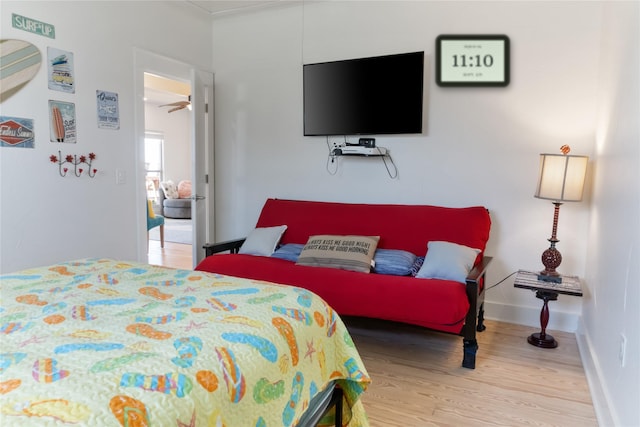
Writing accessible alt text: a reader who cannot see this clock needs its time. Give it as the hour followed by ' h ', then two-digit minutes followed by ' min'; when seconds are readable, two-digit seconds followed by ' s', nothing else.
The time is 11 h 10 min
